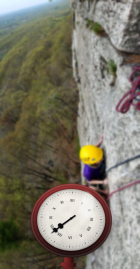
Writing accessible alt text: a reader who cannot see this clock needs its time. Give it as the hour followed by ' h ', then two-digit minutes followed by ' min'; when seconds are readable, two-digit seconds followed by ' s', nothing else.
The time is 7 h 38 min
